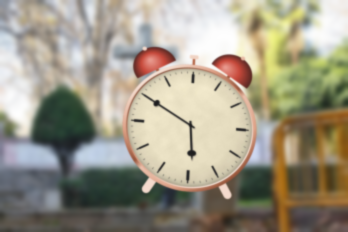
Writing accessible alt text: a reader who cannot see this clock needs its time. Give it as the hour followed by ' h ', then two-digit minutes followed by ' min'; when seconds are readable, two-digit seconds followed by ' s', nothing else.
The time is 5 h 50 min
